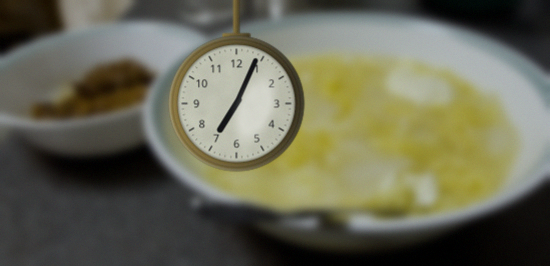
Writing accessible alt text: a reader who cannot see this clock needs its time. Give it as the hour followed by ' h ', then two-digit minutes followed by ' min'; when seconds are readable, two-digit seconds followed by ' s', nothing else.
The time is 7 h 04 min
